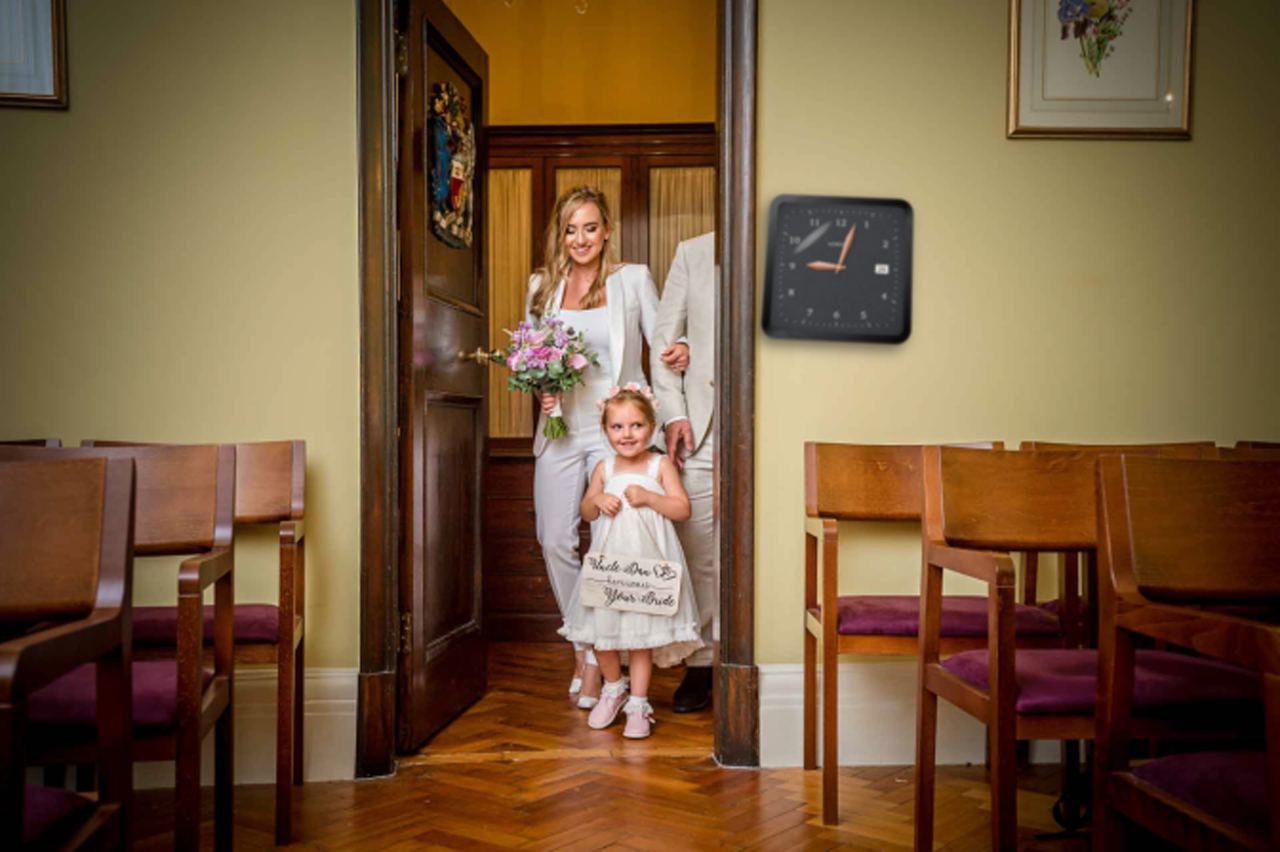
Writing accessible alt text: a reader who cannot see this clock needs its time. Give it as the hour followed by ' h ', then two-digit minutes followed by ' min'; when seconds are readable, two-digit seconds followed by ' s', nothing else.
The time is 9 h 03 min
